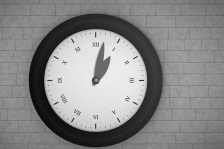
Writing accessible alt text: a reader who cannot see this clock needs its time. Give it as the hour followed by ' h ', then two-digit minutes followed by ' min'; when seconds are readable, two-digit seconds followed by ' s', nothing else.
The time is 1 h 02 min
